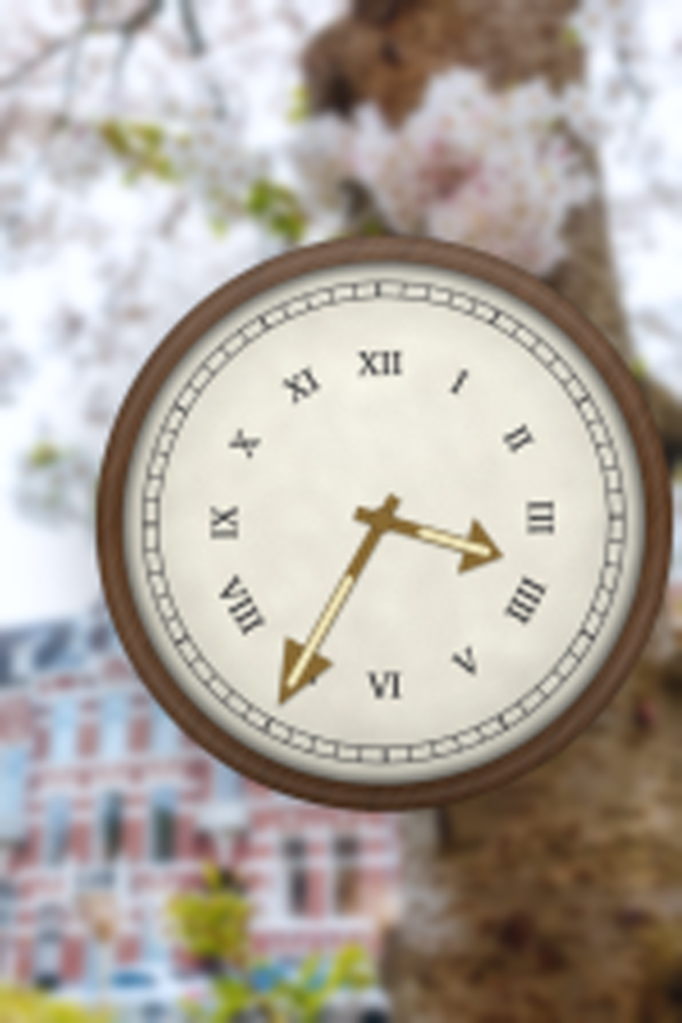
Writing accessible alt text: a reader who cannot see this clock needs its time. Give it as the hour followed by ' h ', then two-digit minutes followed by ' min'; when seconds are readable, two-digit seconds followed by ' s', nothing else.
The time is 3 h 35 min
